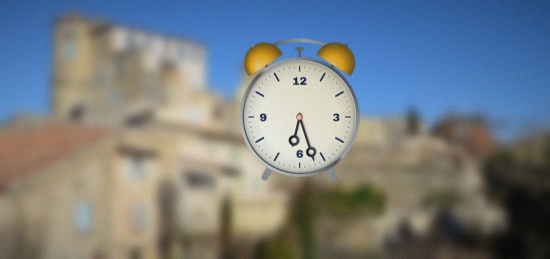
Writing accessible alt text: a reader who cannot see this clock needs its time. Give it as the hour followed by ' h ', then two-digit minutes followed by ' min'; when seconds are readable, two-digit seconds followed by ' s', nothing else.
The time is 6 h 27 min
